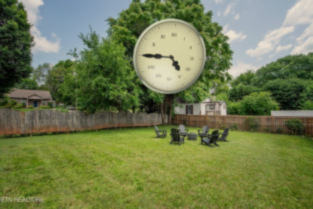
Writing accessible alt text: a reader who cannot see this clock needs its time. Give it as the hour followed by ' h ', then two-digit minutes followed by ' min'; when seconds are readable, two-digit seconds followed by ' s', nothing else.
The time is 4 h 45 min
